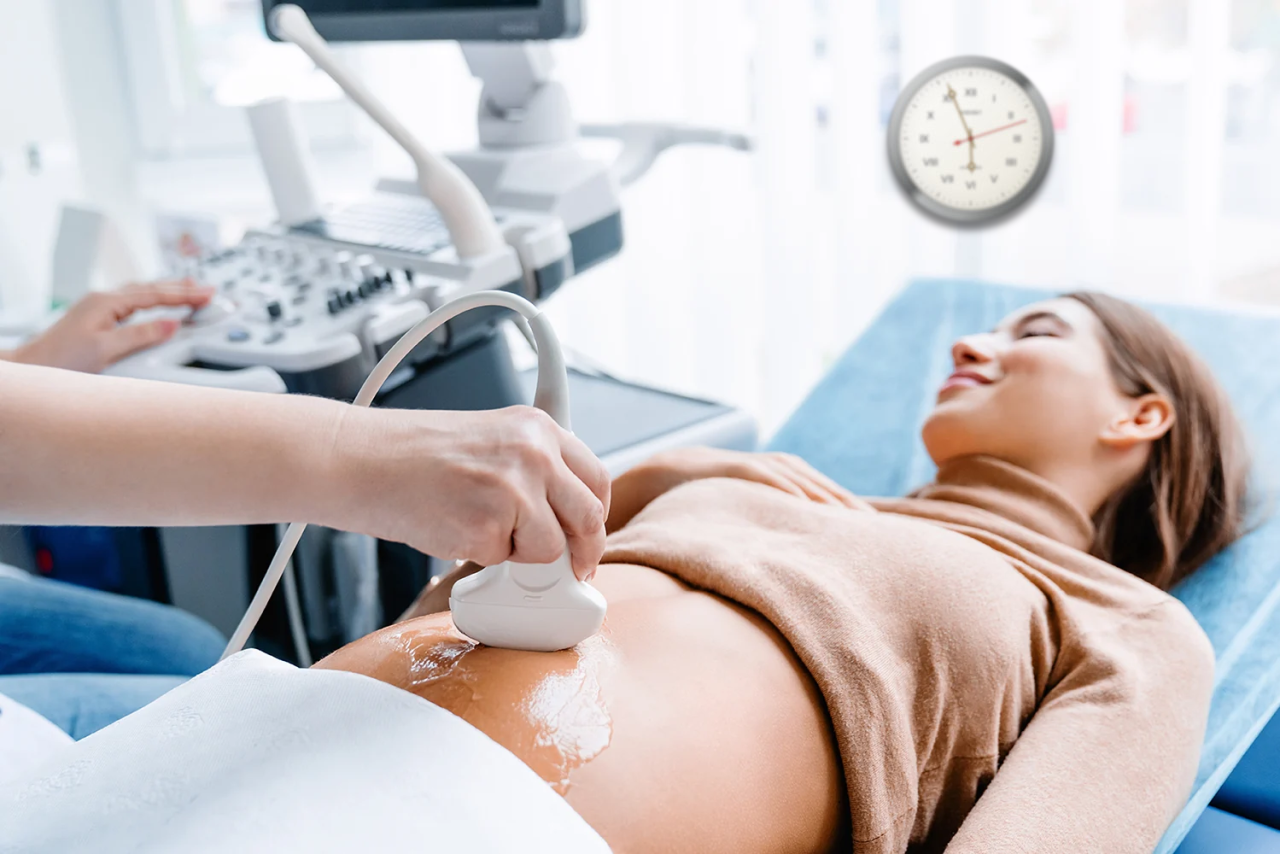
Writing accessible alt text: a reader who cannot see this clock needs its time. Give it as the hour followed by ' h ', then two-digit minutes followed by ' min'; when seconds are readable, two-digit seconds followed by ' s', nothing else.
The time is 5 h 56 min 12 s
